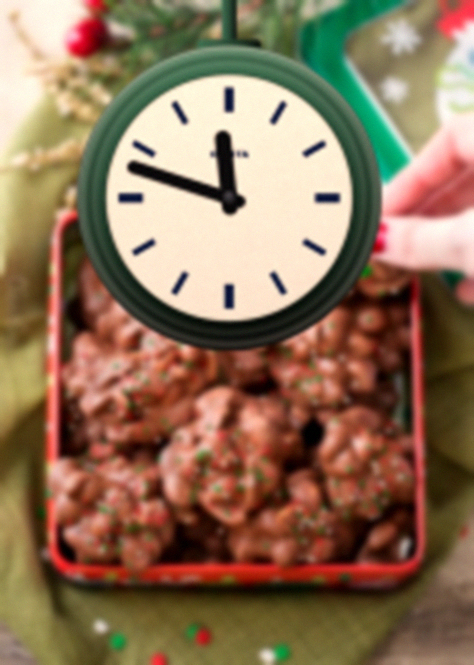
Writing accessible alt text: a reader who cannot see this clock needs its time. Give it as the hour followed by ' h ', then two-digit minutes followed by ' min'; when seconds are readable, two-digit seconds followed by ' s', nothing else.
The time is 11 h 48 min
